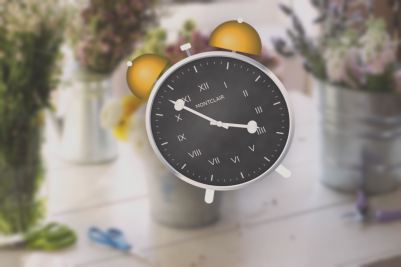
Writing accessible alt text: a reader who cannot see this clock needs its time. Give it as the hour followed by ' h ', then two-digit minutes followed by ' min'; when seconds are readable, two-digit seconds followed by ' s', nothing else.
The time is 3 h 53 min
